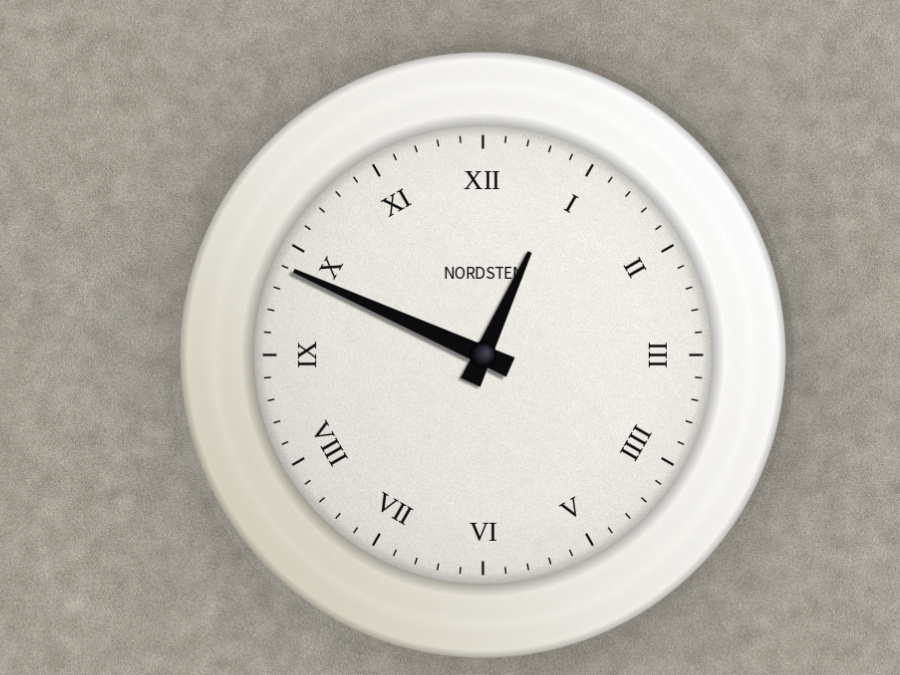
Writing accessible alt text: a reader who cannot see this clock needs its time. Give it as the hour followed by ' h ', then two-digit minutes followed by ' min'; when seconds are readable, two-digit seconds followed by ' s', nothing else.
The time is 12 h 49 min
